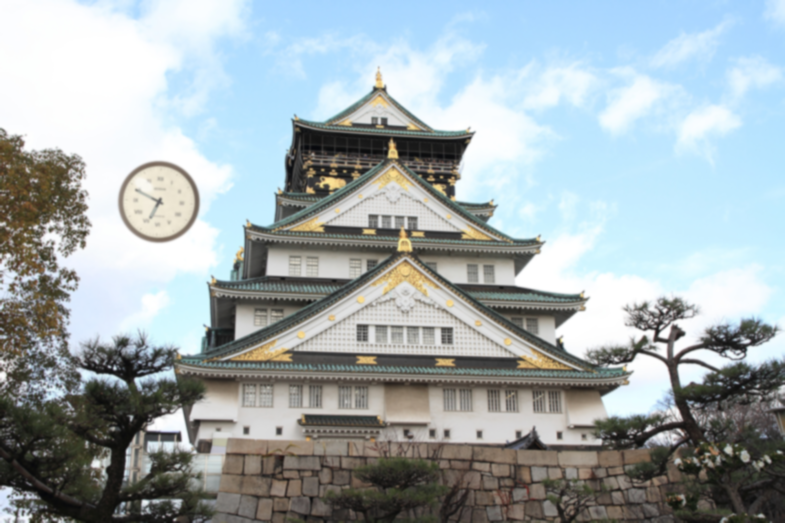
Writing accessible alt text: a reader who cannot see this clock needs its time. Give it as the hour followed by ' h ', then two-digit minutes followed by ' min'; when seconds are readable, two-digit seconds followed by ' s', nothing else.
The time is 6 h 49 min
